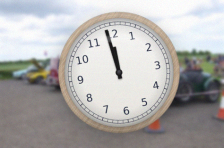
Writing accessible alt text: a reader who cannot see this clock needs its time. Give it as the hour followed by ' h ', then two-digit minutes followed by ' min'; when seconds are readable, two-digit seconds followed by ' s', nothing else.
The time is 11 h 59 min
